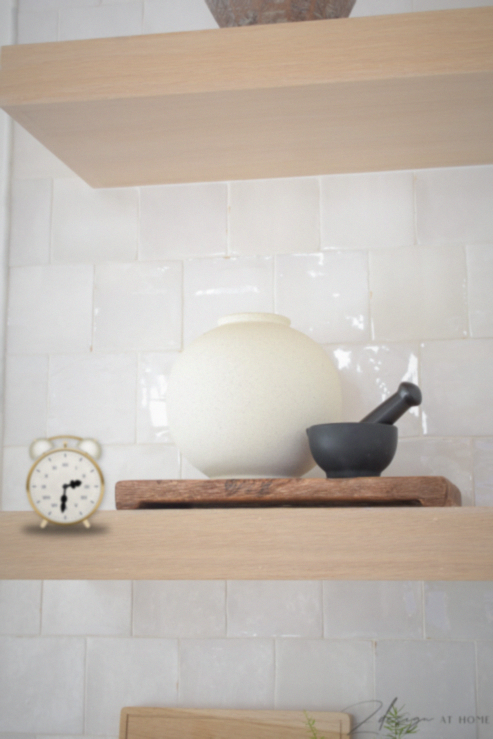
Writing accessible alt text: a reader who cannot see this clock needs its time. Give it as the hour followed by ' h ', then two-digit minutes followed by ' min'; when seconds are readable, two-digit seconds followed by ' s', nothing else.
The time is 2 h 31 min
